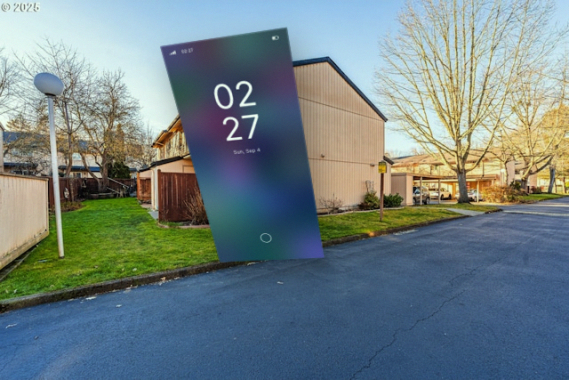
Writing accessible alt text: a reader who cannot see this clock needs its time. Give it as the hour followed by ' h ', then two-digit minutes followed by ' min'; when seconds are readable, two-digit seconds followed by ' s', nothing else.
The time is 2 h 27 min
